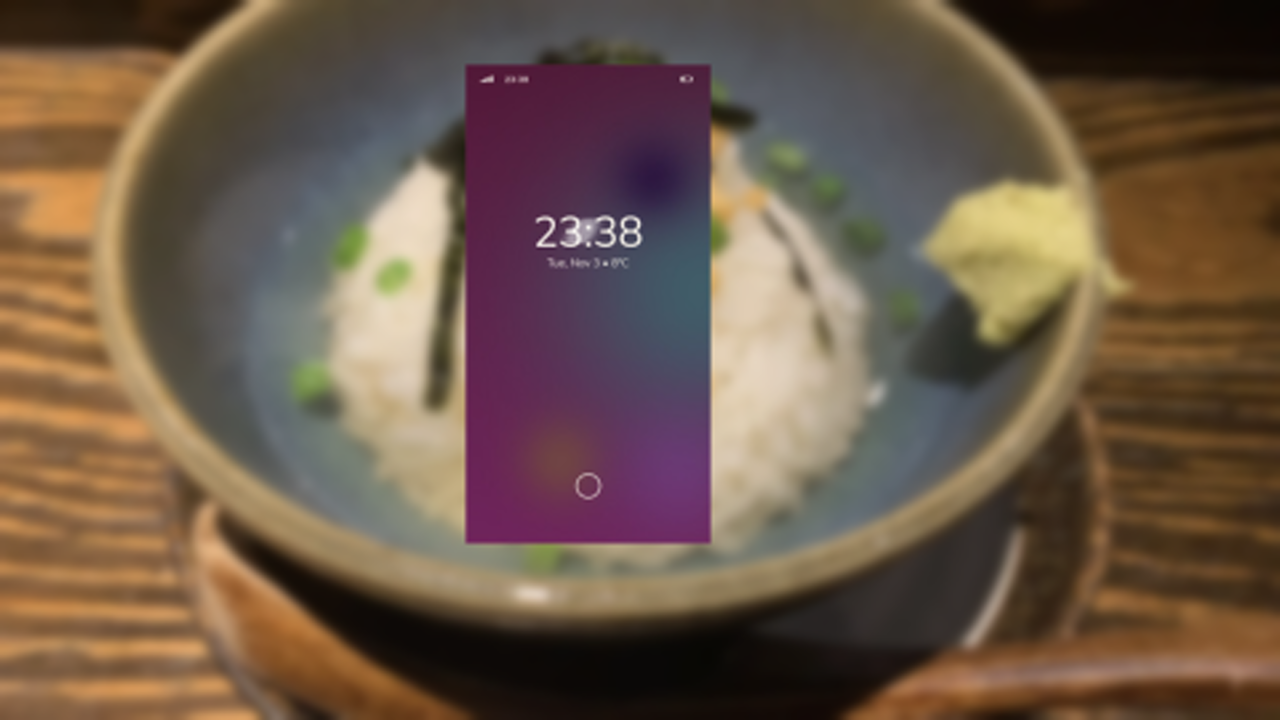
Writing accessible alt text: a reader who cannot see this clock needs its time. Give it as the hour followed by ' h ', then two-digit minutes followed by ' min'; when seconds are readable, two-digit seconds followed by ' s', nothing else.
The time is 23 h 38 min
